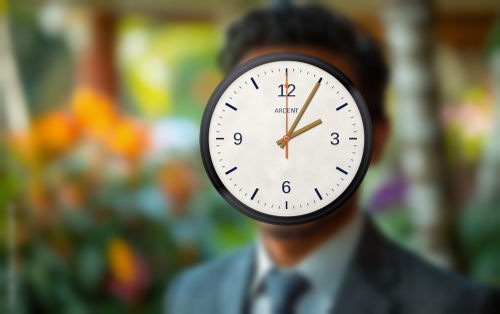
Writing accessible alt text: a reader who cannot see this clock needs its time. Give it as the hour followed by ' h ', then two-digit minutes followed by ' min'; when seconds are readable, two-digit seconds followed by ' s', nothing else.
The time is 2 h 05 min 00 s
